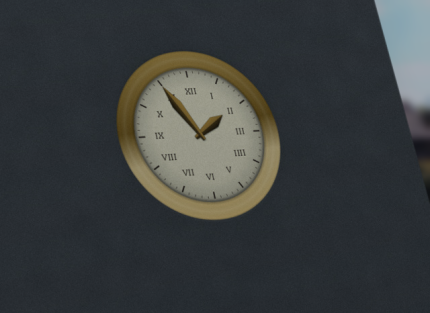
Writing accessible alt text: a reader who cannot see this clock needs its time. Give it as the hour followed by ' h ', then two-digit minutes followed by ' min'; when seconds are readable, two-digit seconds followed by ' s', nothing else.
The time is 1 h 55 min
